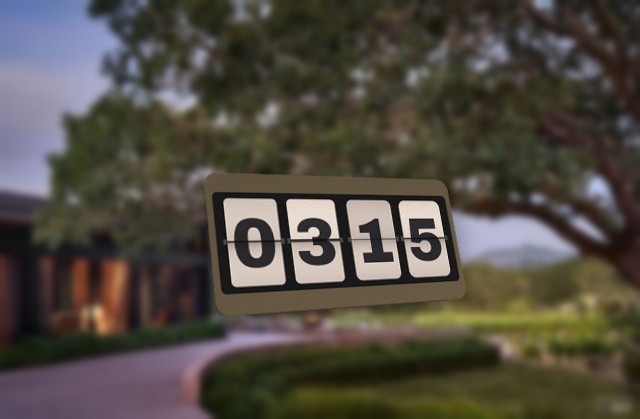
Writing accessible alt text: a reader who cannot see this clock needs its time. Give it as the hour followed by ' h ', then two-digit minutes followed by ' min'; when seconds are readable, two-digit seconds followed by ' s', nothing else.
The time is 3 h 15 min
